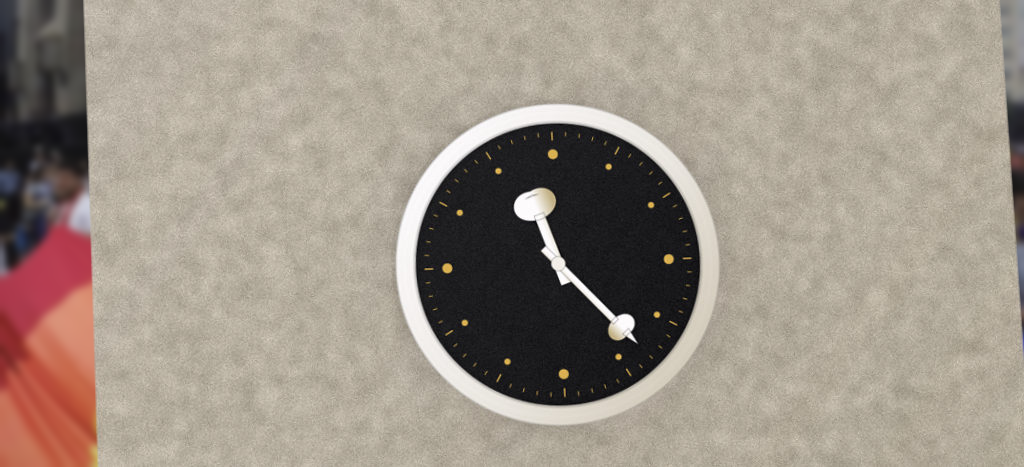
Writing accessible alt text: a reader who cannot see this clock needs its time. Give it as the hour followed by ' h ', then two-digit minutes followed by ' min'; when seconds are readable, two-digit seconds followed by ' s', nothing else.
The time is 11 h 23 min
